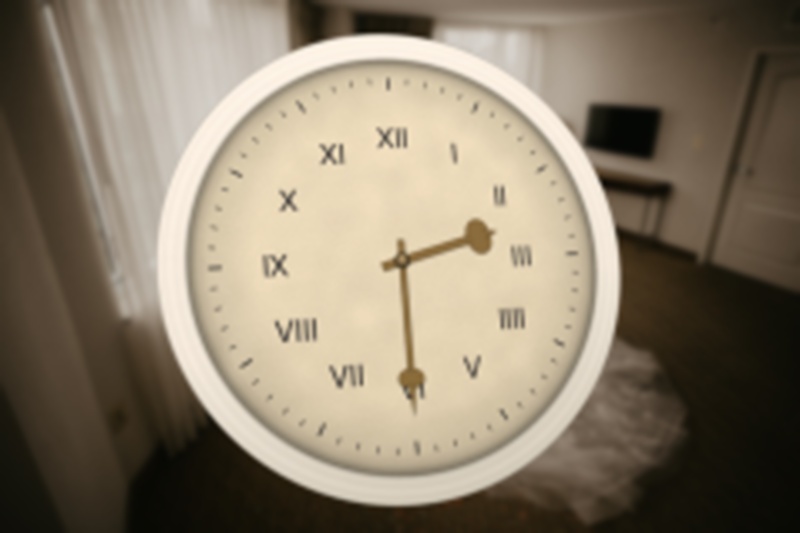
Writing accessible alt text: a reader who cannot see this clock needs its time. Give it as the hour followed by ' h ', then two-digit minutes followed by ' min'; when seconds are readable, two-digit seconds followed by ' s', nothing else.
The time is 2 h 30 min
